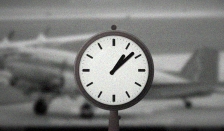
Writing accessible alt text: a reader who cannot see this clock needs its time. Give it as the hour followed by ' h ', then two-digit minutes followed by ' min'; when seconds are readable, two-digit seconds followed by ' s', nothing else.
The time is 1 h 08 min
